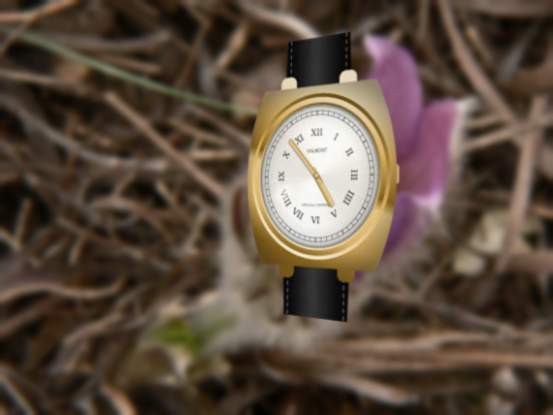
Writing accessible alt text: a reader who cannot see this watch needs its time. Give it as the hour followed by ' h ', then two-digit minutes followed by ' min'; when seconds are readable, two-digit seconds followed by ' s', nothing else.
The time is 4 h 53 min
